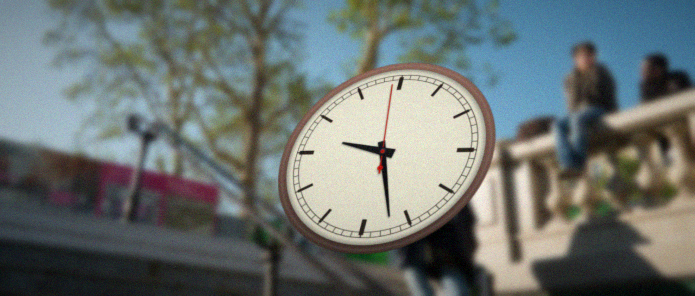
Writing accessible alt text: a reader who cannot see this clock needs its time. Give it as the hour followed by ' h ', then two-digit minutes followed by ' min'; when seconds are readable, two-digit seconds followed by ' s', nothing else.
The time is 9 h 26 min 59 s
